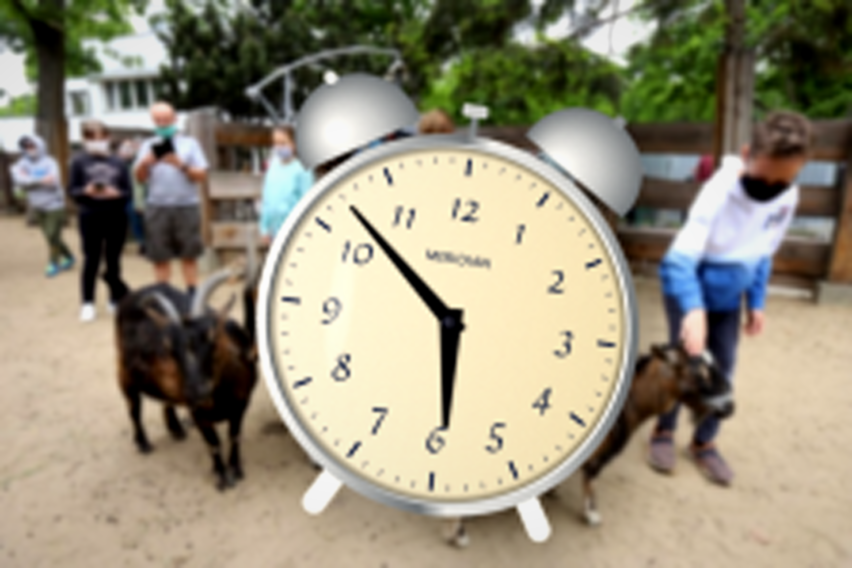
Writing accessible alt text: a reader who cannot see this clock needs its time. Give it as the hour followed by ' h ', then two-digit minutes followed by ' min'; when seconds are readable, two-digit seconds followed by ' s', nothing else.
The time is 5 h 52 min
